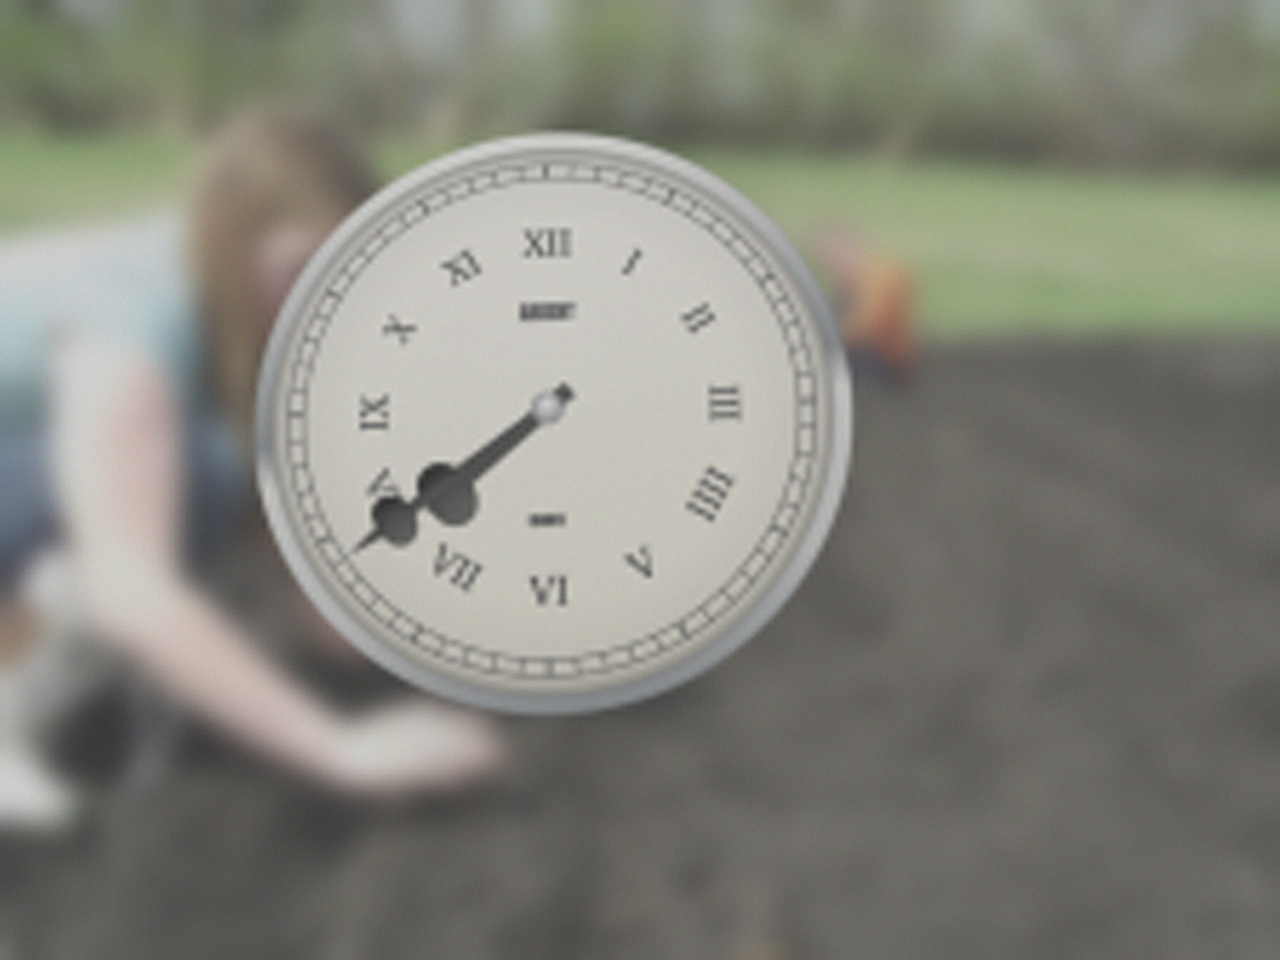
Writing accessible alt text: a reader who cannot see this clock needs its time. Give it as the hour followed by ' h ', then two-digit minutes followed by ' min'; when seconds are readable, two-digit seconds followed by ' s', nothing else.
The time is 7 h 39 min
